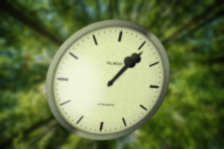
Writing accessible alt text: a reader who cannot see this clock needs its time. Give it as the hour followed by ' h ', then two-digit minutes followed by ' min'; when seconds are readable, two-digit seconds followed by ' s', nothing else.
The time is 1 h 06 min
